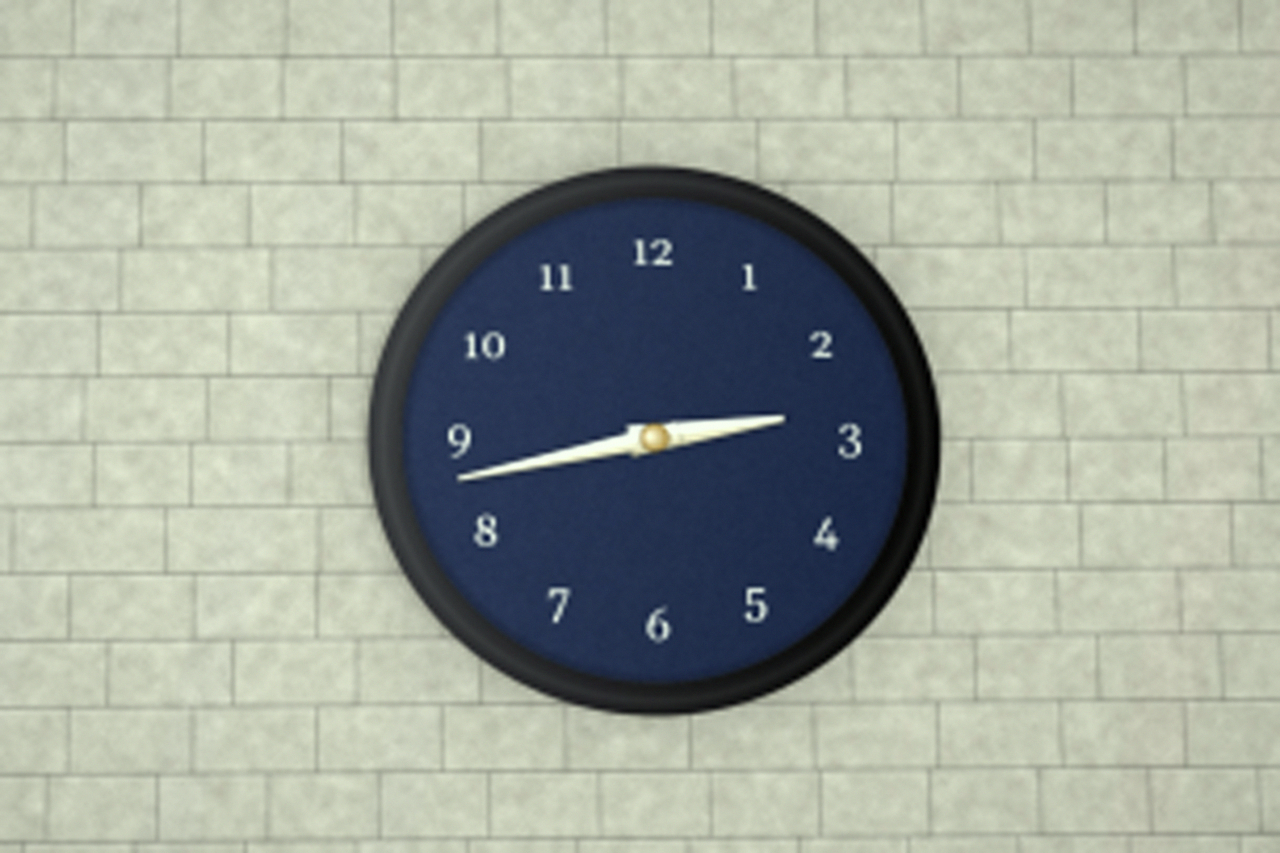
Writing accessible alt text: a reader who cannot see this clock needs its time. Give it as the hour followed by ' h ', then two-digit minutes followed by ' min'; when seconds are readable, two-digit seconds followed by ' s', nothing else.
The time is 2 h 43 min
